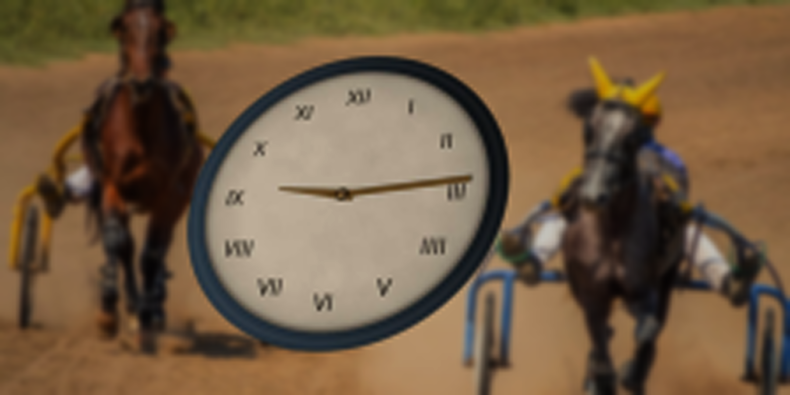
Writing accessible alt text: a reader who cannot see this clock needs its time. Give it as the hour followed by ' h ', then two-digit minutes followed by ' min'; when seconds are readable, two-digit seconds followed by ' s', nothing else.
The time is 9 h 14 min
